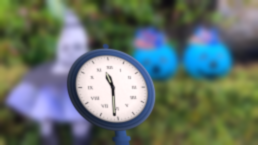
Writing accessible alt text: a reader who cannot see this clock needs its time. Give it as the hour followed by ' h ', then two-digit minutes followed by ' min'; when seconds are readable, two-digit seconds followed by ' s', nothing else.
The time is 11 h 31 min
